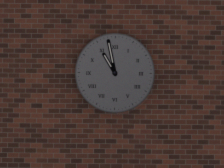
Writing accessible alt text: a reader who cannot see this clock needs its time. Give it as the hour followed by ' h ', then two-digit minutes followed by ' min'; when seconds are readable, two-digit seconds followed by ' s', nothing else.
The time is 10 h 58 min
